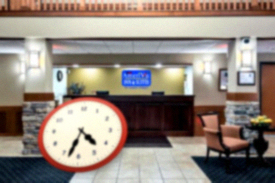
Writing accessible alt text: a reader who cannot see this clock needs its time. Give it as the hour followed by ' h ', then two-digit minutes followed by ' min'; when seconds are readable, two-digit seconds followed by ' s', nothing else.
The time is 4 h 33 min
